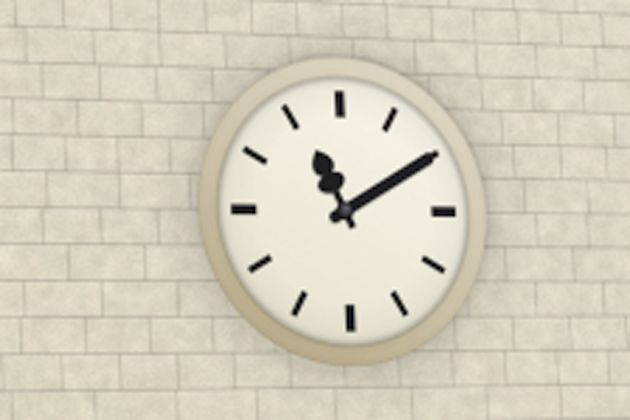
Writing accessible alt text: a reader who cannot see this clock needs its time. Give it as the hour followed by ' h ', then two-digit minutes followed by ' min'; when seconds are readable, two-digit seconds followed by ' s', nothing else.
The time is 11 h 10 min
